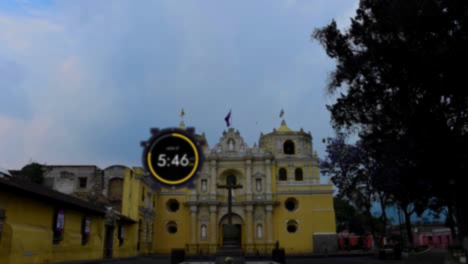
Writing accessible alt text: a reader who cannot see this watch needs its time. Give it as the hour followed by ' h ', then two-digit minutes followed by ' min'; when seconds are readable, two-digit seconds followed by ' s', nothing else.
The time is 5 h 46 min
